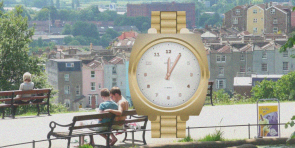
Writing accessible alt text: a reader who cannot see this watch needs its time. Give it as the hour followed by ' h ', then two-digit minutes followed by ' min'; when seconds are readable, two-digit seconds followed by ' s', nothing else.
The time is 12 h 05 min
